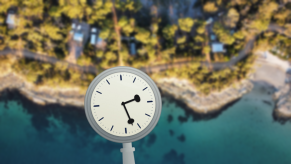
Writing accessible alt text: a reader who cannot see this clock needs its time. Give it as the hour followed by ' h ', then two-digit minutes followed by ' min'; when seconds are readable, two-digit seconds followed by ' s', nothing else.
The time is 2 h 27 min
